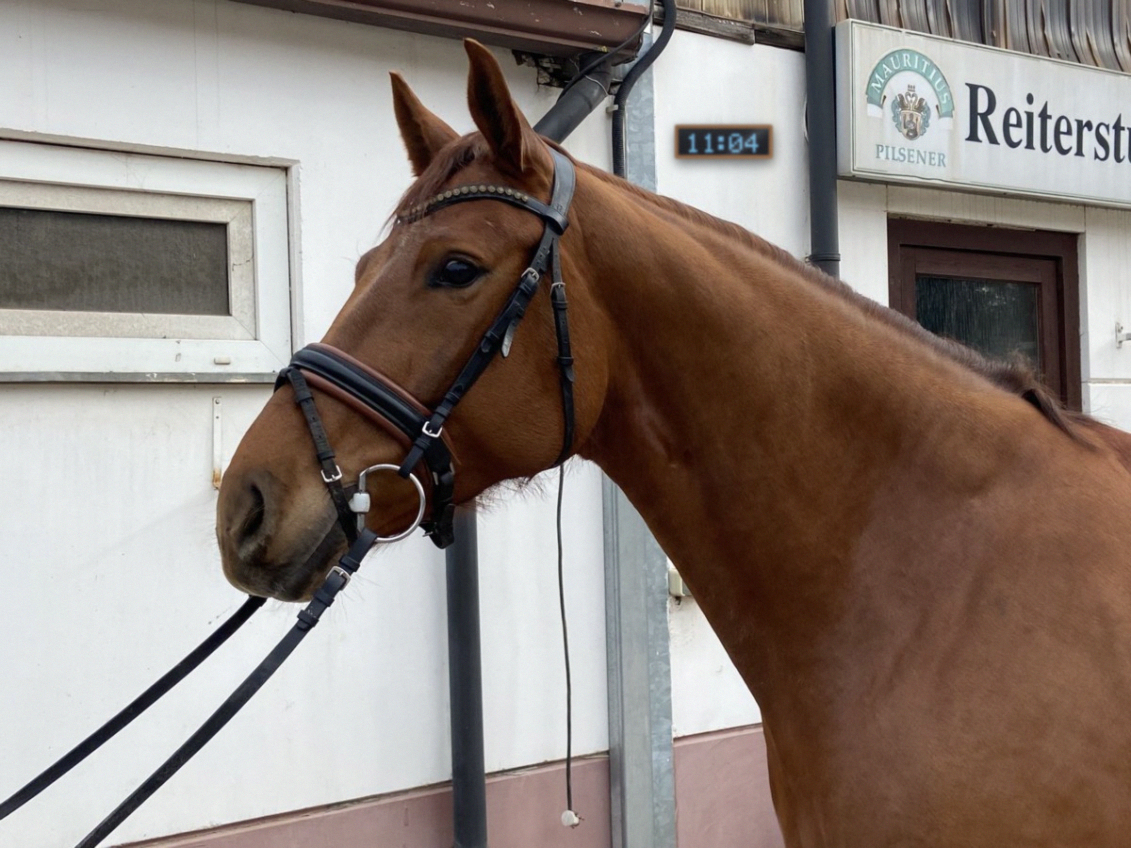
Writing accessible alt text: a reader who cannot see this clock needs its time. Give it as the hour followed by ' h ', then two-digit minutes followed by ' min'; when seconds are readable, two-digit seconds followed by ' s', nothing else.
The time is 11 h 04 min
